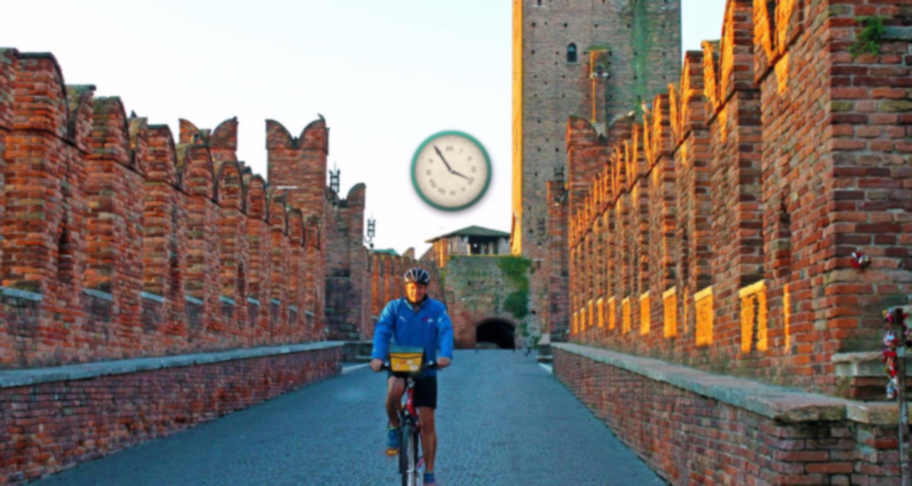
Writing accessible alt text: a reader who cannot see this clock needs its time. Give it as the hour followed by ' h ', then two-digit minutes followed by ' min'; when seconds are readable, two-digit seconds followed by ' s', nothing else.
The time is 3 h 55 min
